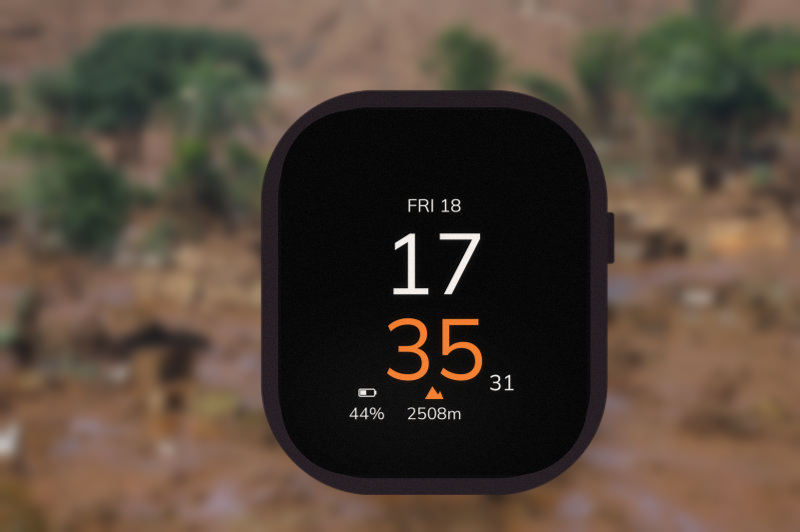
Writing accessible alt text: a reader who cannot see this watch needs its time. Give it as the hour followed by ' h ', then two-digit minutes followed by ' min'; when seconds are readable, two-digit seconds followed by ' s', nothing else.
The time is 17 h 35 min 31 s
